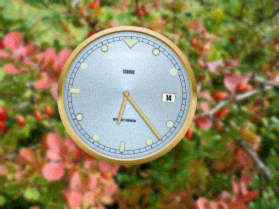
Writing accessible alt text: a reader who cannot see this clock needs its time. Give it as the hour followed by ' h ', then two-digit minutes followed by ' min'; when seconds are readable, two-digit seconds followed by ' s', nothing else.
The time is 6 h 23 min
